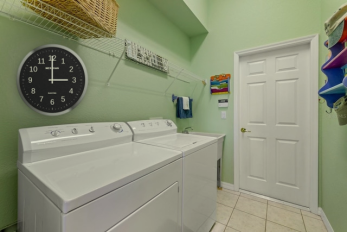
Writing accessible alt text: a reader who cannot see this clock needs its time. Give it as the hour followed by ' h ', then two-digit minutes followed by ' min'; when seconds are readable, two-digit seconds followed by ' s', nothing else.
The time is 3 h 00 min
